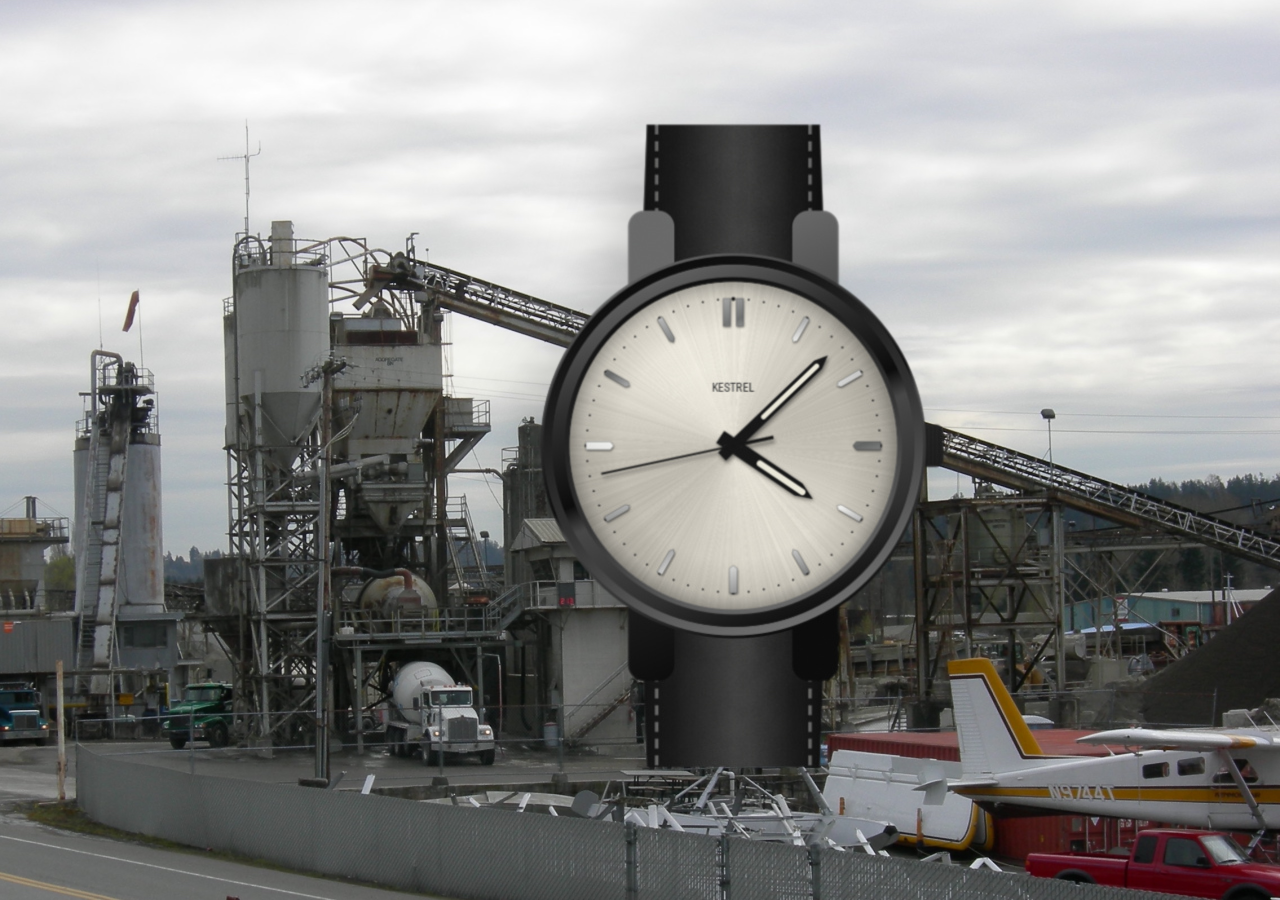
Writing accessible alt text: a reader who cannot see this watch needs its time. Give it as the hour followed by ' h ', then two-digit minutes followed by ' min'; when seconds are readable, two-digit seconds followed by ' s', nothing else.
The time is 4 h 07 min 43 s
